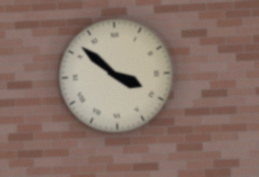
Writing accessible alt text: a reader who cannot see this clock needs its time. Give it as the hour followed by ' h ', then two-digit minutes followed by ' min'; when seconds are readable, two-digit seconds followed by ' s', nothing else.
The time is 3 h 52 min
